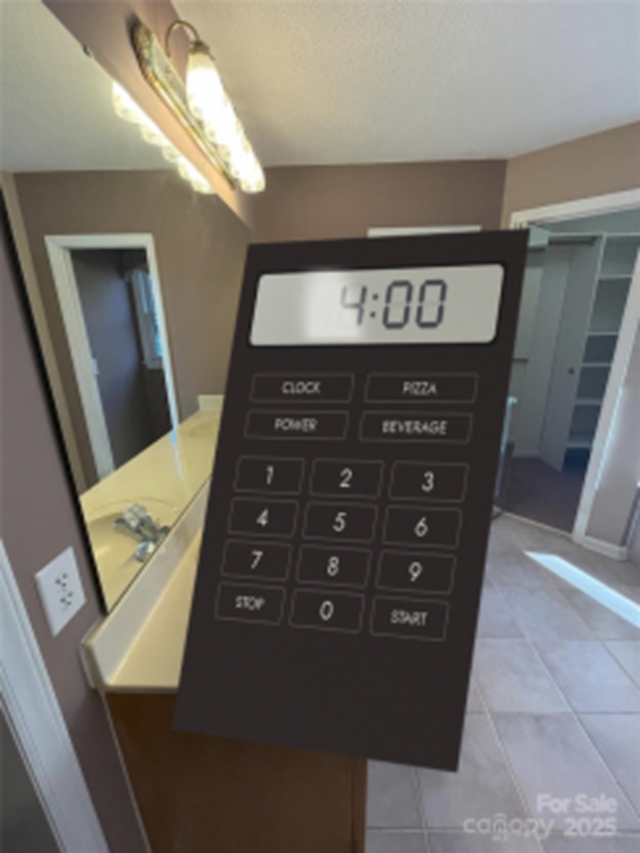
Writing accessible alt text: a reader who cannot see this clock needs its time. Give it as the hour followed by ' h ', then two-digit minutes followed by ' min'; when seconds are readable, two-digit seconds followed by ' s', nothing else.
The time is 4 h 00 min
